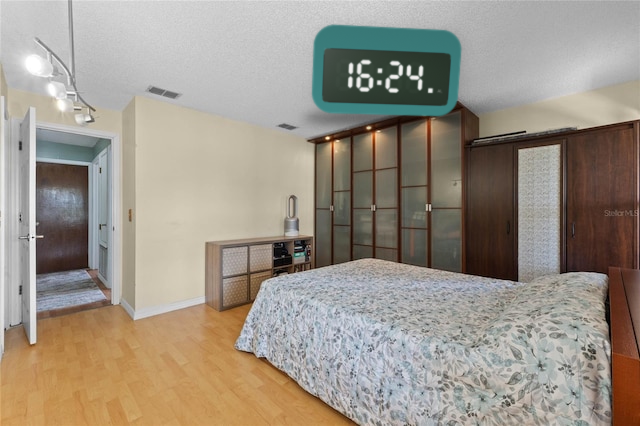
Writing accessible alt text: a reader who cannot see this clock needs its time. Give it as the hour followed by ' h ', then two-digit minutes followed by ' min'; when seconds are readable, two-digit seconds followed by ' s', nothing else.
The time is 16 h 24 min
